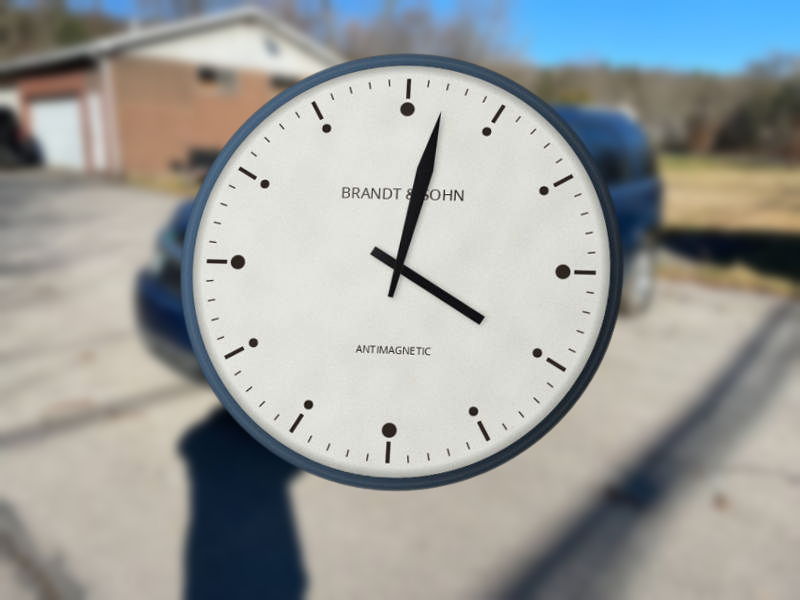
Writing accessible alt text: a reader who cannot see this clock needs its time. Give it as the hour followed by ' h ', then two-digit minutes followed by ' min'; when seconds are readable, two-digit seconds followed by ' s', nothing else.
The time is 4 h 02 min
